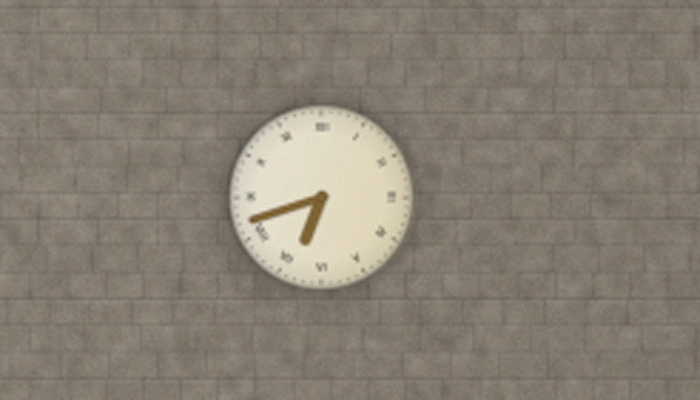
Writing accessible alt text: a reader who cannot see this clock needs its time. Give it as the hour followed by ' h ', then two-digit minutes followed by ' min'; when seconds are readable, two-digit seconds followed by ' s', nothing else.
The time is 6 h 42 min
